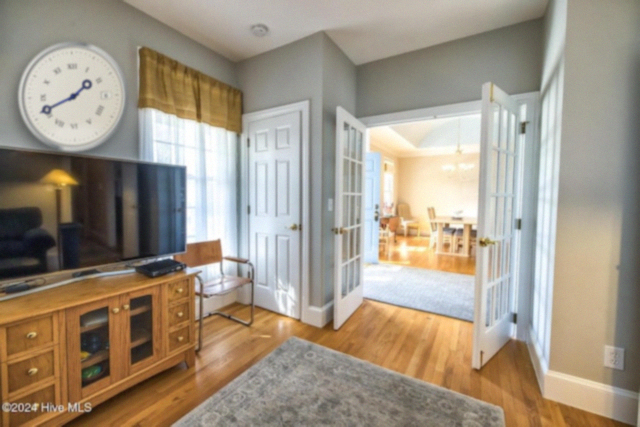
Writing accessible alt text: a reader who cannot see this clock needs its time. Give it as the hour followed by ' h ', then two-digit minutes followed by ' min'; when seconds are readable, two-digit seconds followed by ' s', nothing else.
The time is 1 h 41 min
